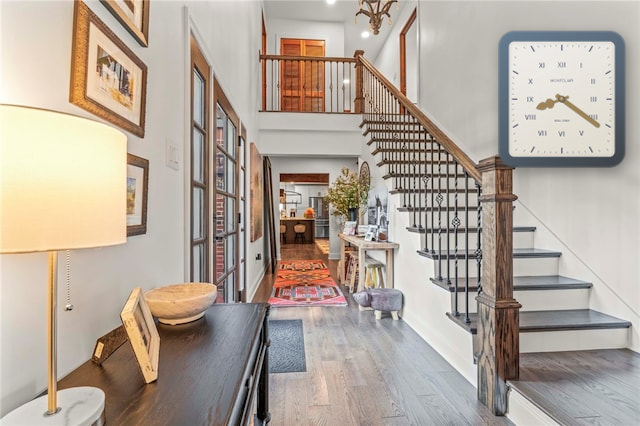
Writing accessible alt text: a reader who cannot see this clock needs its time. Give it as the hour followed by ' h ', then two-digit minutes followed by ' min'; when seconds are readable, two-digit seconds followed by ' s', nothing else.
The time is 8 h 21 min
